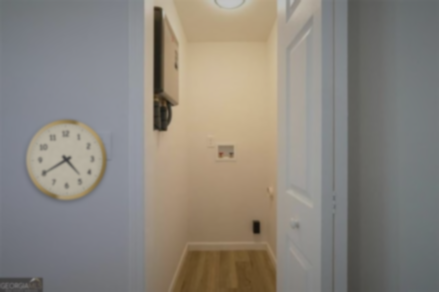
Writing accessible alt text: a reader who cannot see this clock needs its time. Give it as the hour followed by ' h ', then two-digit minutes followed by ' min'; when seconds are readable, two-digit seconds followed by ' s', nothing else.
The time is 4 h 40 min
